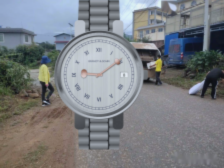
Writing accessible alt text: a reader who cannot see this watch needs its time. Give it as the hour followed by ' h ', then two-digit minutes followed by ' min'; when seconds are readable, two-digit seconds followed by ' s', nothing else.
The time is 9 h 09 min
